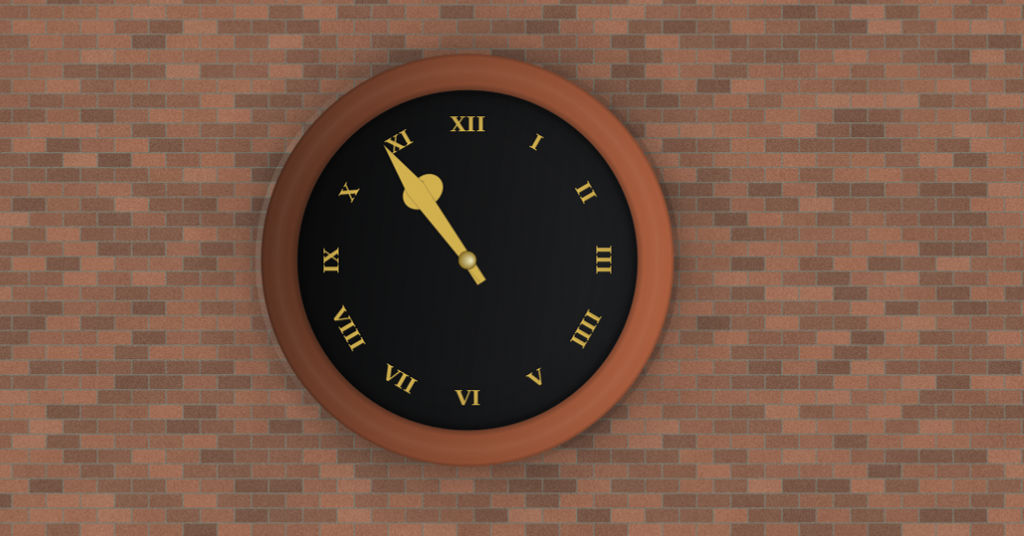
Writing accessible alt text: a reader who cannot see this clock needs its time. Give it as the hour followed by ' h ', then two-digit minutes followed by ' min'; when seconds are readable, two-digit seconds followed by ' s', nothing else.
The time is 10 h 54 min
